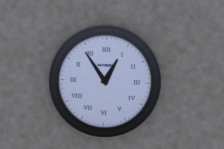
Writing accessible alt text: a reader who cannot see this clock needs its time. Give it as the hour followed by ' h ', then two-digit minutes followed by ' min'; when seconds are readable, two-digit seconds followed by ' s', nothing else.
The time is 12 h 54 min
